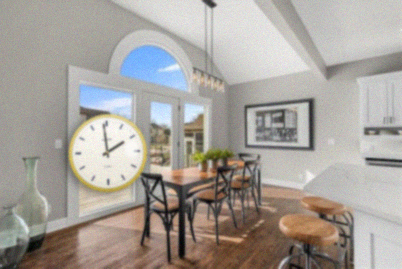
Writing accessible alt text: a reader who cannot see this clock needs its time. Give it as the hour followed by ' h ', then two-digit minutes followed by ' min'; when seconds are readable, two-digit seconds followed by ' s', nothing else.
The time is 1 h 59 min
